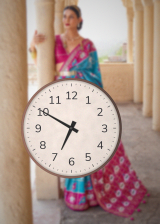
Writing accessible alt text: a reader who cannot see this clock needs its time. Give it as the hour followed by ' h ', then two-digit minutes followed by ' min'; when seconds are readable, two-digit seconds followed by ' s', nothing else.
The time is 6 h 50 min
